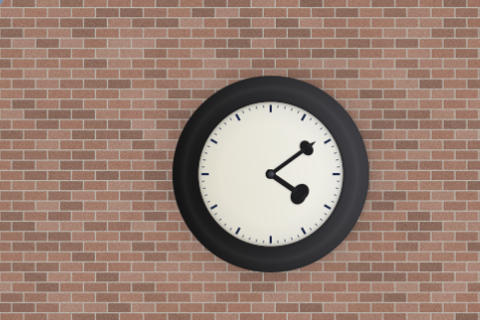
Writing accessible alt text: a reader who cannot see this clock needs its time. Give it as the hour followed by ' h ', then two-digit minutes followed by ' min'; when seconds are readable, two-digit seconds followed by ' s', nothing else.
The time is 4 h 09 min
